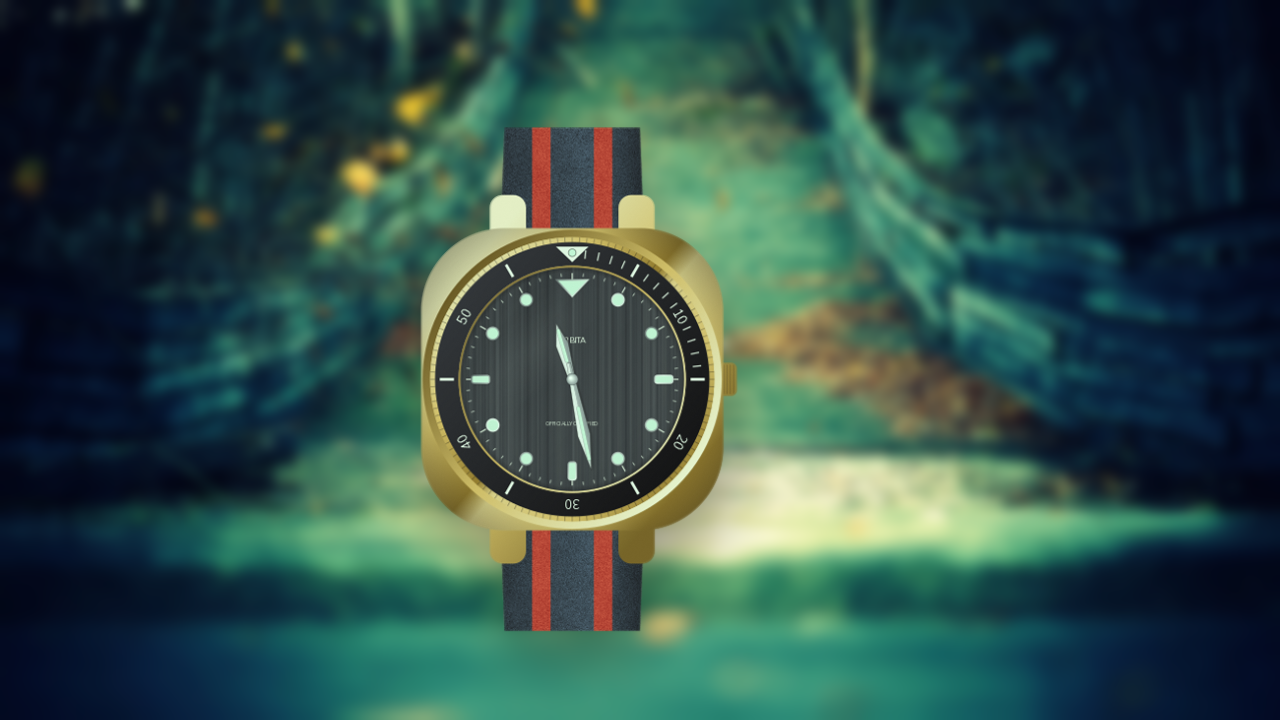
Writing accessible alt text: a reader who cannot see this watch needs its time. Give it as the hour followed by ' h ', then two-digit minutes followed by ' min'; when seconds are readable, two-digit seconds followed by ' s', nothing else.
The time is 11 h 28 min
